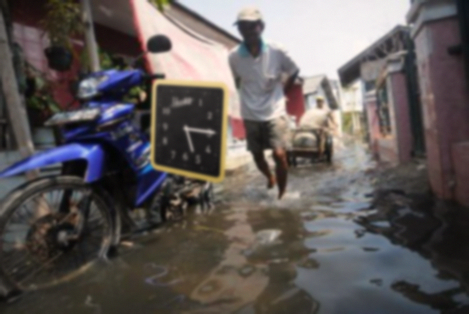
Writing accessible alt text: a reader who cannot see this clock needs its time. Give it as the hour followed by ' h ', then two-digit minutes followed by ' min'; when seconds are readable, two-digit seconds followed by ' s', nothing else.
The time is 5 h 15 min
